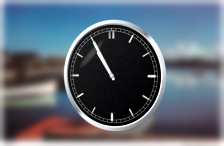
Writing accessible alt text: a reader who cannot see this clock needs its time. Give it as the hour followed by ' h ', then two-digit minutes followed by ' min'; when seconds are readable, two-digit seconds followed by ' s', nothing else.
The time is 10 h 55 min
